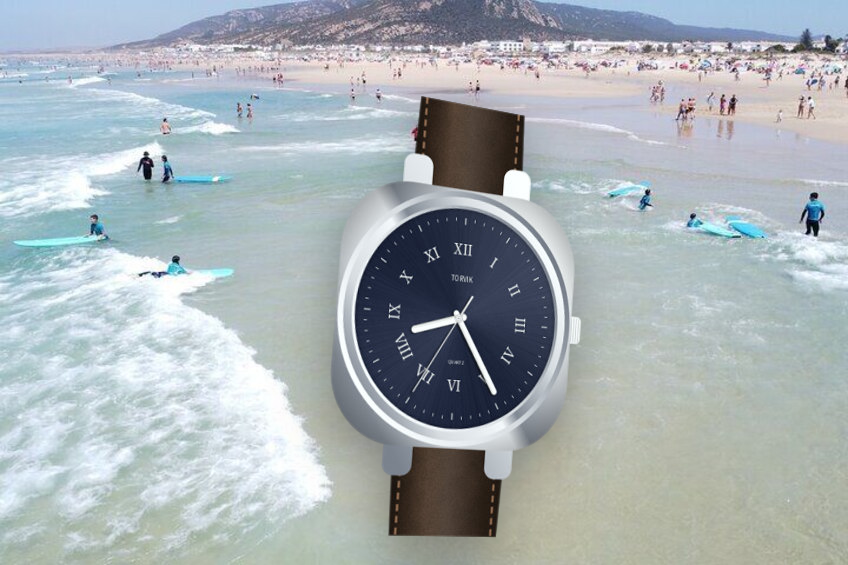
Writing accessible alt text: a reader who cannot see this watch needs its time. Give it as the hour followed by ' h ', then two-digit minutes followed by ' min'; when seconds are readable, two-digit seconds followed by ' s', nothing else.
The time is 8 h 24 min 35 s
